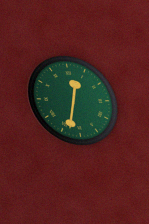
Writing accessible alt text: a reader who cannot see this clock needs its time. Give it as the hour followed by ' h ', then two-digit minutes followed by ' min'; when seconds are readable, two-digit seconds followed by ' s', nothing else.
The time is 12 h 33 min
